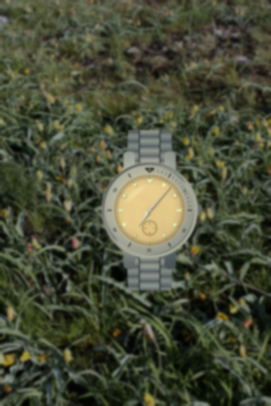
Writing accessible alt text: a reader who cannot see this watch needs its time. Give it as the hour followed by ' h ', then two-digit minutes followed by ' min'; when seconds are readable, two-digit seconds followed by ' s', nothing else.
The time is 7 h 07 min
